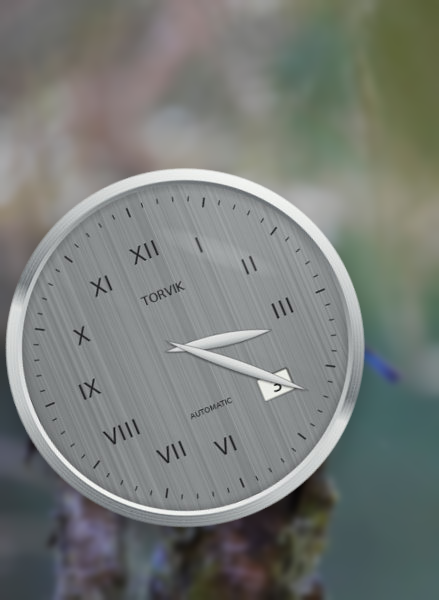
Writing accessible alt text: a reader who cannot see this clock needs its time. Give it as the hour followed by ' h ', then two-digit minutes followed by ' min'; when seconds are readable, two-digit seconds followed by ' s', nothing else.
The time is 3 h 22 min
